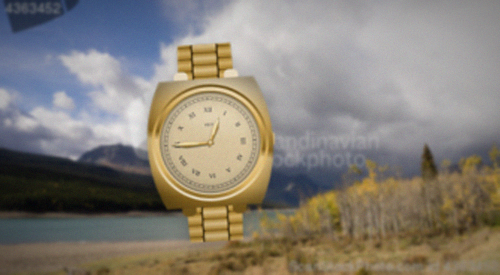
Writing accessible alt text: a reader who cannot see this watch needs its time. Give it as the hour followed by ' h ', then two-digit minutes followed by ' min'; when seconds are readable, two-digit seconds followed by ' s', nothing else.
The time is 12 h 45 min
